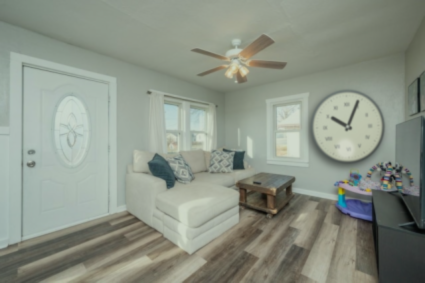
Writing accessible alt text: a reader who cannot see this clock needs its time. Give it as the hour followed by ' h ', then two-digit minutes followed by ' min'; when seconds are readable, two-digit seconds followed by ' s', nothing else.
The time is 10 h 04 min
